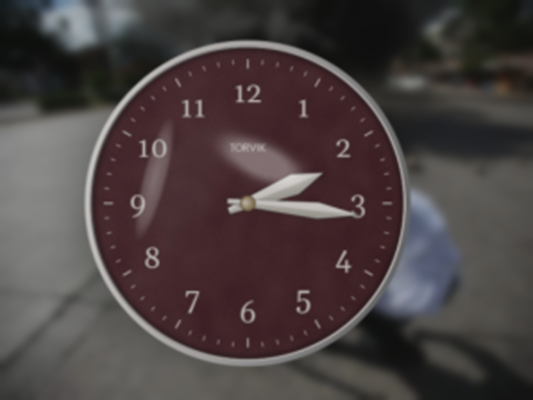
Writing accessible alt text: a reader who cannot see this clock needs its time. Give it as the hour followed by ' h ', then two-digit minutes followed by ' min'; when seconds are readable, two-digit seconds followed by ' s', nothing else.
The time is 2 h 16 min
